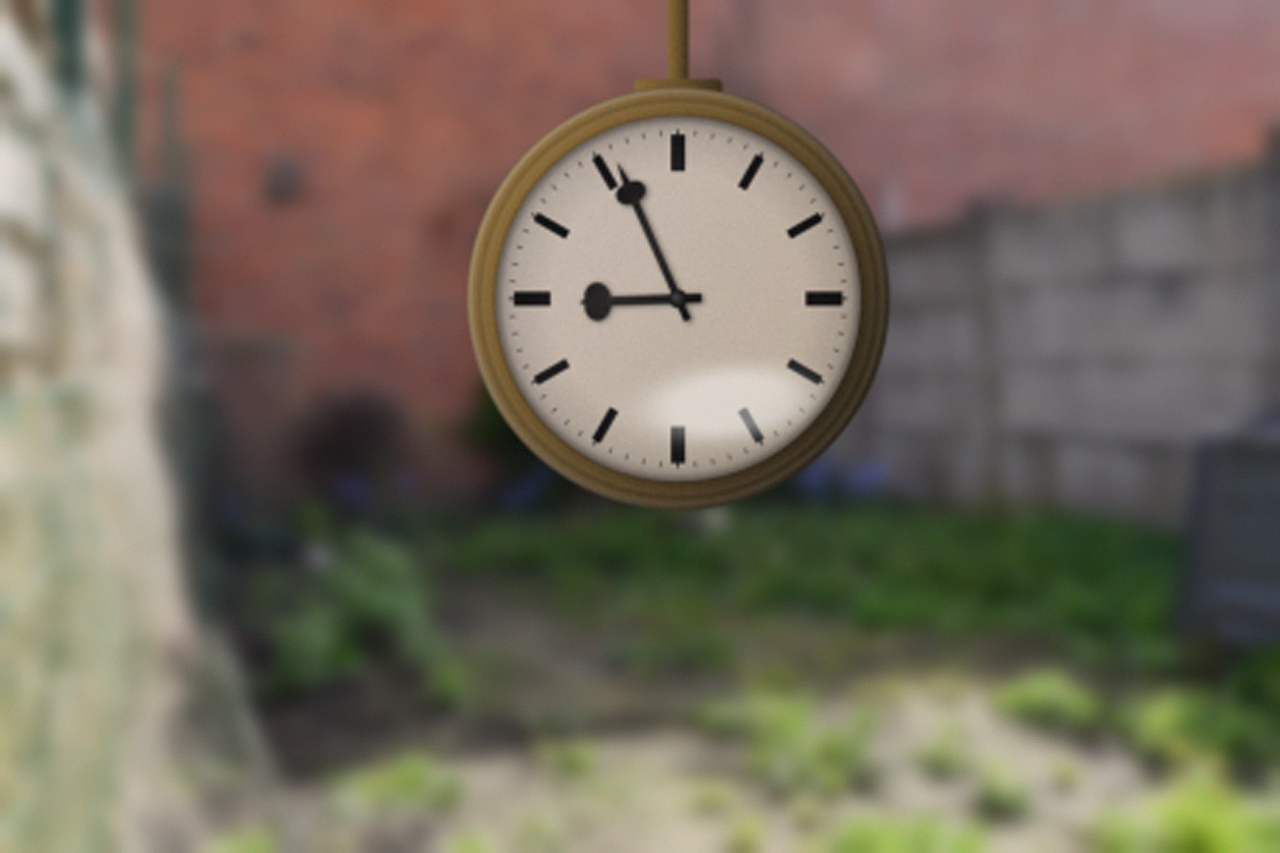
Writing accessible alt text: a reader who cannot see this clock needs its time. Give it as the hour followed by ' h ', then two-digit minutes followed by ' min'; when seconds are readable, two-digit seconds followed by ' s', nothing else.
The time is 8 h 56 min
